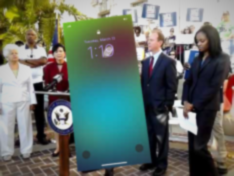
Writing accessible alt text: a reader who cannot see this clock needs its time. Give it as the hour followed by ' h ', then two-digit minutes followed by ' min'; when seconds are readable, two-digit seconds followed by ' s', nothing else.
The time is 1 h 19 min
